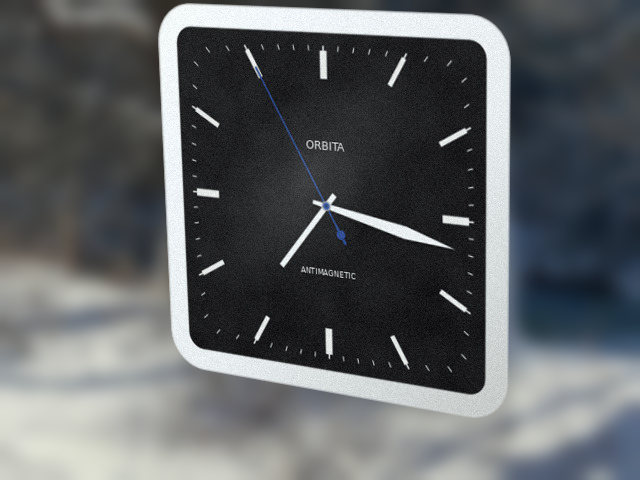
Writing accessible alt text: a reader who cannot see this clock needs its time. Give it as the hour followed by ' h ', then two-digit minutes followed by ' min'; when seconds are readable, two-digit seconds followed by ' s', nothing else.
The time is 7 h 16 min 55 s
